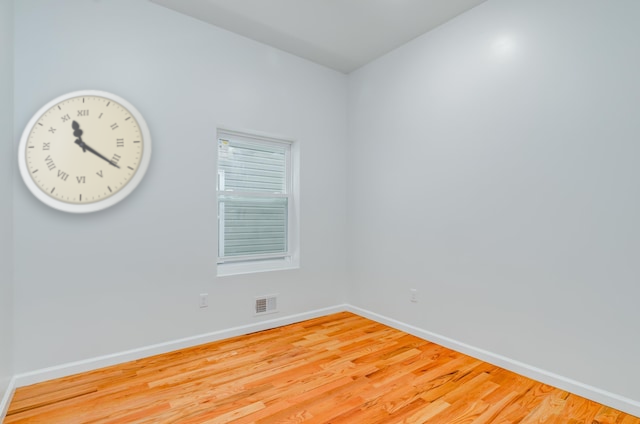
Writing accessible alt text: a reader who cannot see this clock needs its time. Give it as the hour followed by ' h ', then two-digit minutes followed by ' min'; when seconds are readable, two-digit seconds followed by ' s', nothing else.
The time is 11 h 21 min
